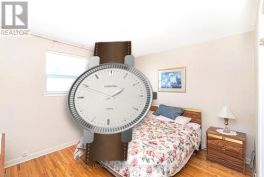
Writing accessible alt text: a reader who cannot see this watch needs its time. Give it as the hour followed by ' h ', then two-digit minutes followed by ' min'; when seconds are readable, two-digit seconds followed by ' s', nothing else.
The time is 1 h 49 min
